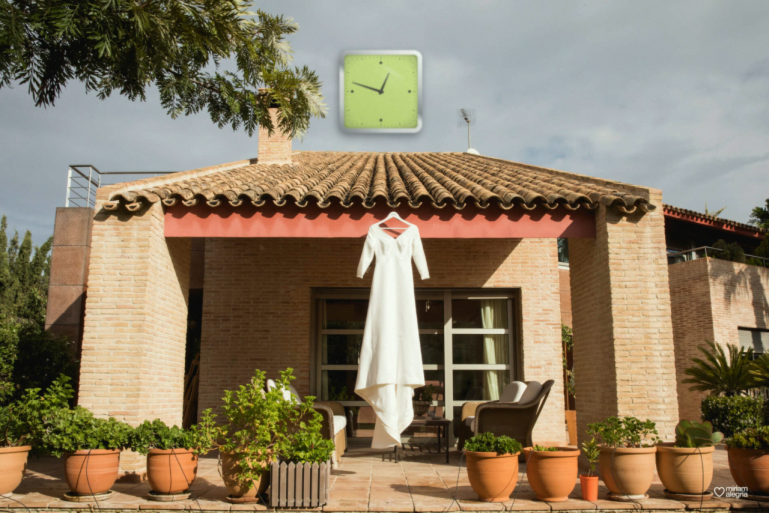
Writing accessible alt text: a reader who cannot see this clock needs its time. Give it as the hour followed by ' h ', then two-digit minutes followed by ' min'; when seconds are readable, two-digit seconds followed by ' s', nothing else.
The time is 12 h 48 min
